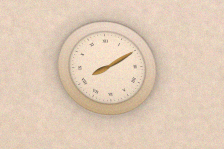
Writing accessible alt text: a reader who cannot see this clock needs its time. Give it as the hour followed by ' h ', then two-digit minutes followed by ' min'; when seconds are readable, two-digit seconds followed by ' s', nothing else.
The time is 8 h 10 min
